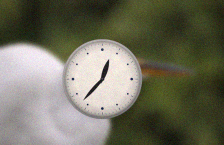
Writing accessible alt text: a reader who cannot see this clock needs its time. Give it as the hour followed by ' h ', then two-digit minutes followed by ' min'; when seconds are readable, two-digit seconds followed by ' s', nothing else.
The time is 12 h 37 min
